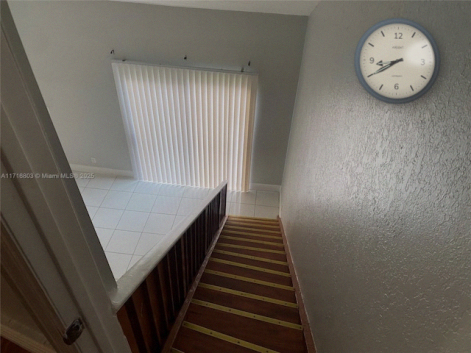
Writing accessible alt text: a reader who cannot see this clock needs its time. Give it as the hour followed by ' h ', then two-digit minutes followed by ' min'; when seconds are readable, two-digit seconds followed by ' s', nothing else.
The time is 8 h 40 min
